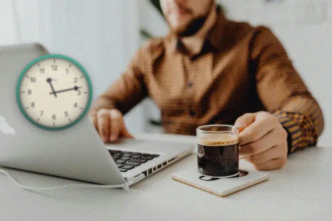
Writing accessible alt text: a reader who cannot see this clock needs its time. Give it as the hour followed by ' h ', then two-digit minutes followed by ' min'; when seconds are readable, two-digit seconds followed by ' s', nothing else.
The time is 11 h 13 min
